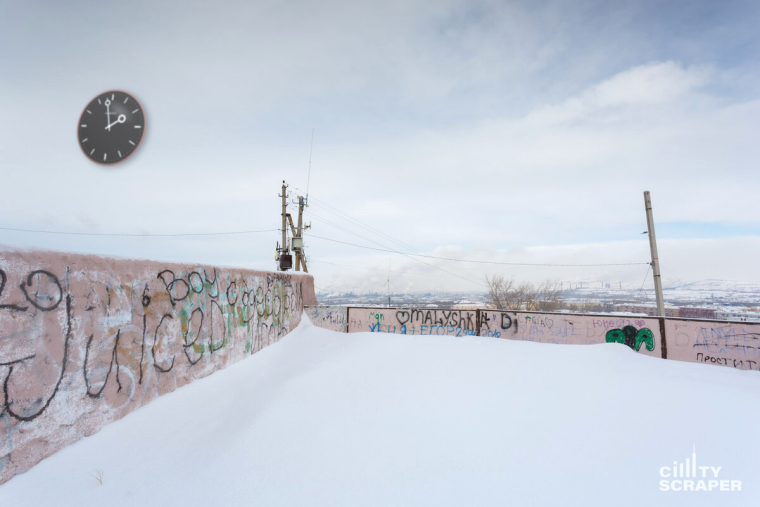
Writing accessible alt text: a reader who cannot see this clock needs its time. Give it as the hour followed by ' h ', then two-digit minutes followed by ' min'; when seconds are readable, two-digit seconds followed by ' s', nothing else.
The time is 1 h 58 min
